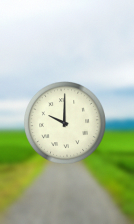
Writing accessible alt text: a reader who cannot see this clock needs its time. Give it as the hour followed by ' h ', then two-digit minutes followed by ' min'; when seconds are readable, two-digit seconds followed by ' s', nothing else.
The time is 10 h 01 min
